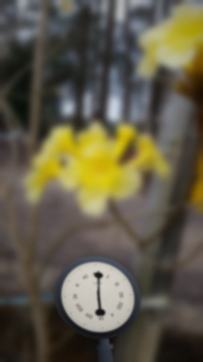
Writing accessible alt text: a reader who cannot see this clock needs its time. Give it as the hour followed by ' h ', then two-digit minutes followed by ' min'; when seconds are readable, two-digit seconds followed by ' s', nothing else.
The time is 6 h 01 min
